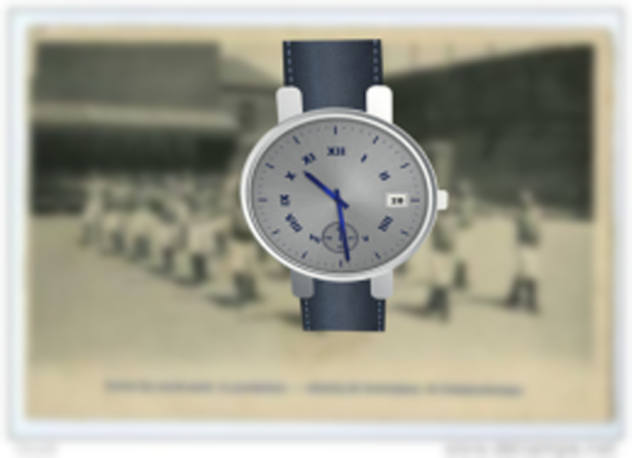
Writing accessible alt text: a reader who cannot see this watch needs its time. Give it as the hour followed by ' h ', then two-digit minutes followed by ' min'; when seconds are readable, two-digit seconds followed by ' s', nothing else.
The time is 10 h 29 min
